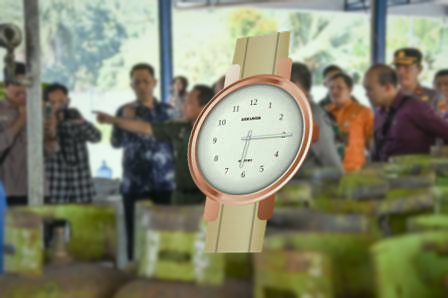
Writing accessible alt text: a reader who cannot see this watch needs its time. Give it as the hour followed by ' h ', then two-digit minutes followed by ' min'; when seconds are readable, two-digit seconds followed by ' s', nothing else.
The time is 6 h 15 min
